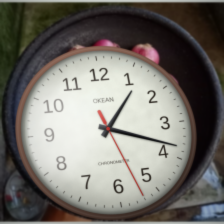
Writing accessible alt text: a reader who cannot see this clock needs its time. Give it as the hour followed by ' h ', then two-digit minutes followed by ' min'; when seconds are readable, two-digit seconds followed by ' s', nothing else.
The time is 1 h 18 min 27 s
